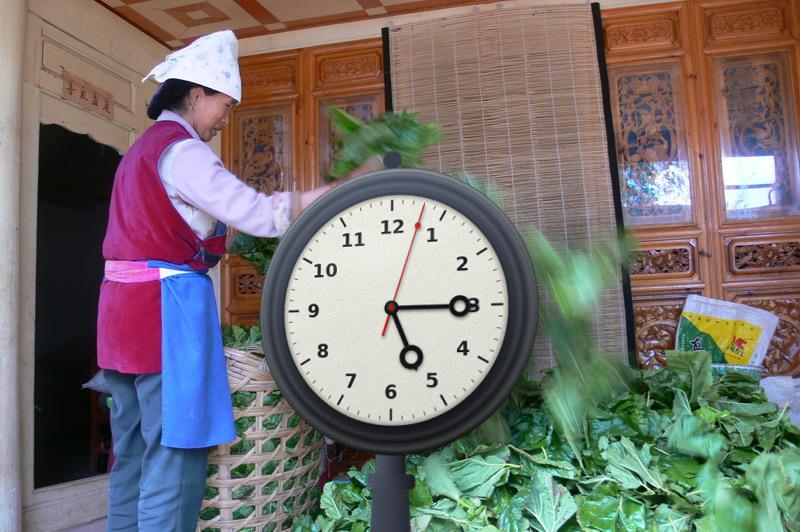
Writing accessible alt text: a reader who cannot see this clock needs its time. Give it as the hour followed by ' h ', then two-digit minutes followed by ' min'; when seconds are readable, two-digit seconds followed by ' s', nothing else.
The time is 5 h 15 min 03 s
